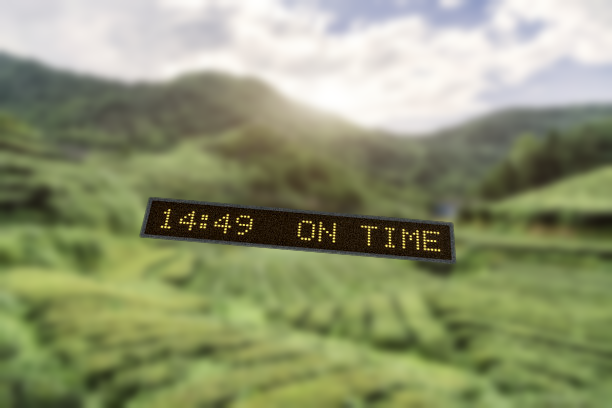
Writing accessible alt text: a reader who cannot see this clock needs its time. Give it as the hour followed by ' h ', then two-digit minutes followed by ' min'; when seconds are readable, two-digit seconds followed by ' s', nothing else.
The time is 14 h 49 min
